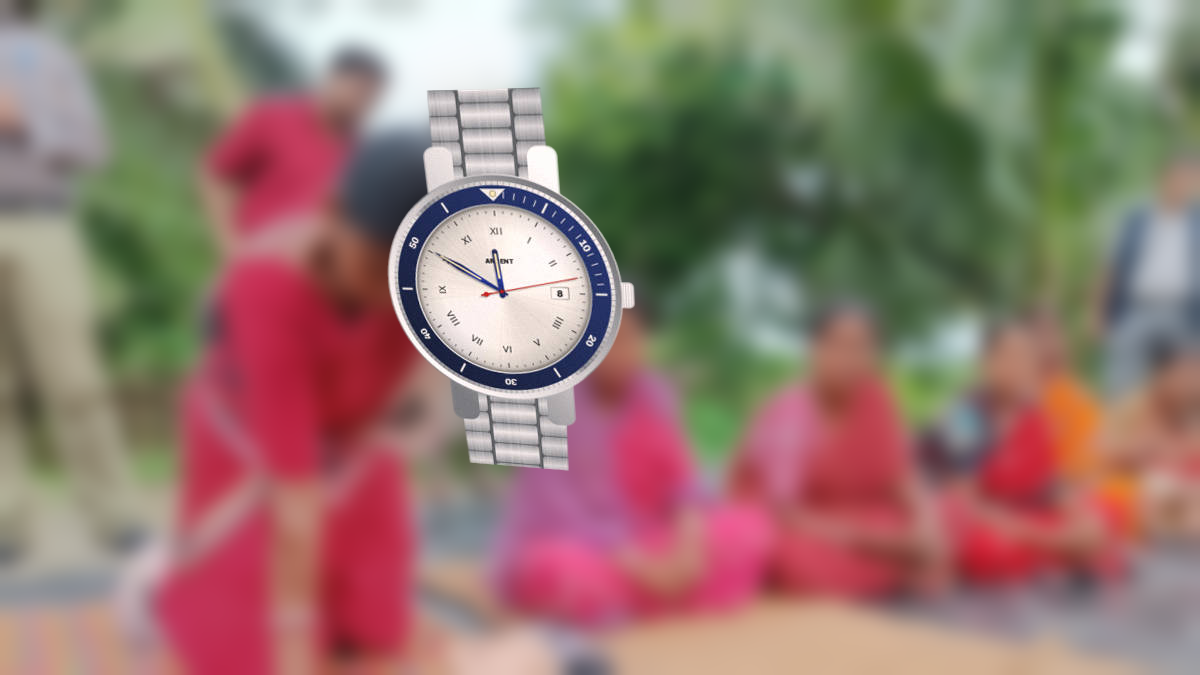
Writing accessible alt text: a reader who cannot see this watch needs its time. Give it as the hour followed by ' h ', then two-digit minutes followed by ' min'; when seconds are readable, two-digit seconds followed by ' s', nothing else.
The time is 11 h 50 min 13 s
